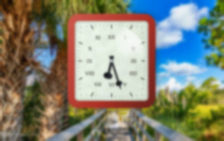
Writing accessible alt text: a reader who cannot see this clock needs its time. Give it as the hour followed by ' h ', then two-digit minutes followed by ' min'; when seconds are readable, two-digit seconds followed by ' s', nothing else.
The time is 6 h 27 min
